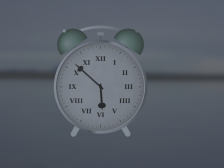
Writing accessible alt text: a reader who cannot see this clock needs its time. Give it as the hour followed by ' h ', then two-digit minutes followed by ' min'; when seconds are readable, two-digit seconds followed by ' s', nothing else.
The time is 5 h 52 min
